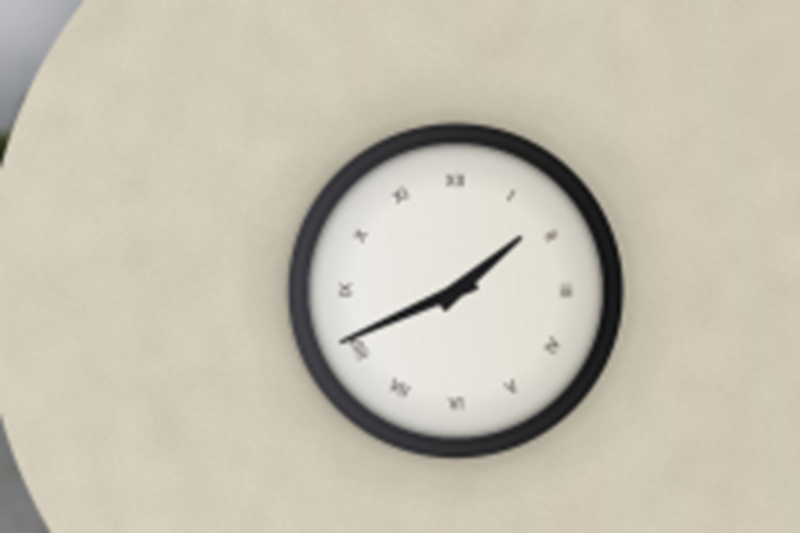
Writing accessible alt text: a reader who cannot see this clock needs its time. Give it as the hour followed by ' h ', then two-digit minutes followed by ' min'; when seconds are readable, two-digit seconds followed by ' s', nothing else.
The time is 1 h 41 min
